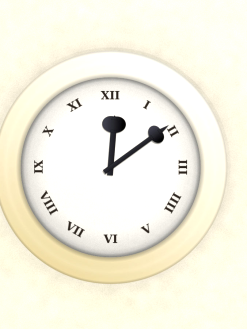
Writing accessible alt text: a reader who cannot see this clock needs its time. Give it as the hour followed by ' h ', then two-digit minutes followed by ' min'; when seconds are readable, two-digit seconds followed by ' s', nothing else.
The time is 12 h 09 min
